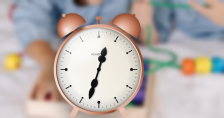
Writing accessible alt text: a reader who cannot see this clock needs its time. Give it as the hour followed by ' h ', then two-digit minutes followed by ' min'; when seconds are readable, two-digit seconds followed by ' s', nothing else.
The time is 12 h 33 min
